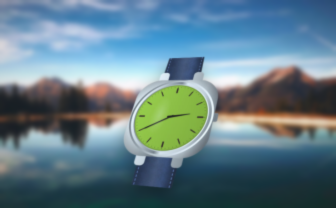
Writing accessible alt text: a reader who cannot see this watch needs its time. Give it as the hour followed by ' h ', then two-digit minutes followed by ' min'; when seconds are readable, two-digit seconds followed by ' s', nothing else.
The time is 2 h 40 min
